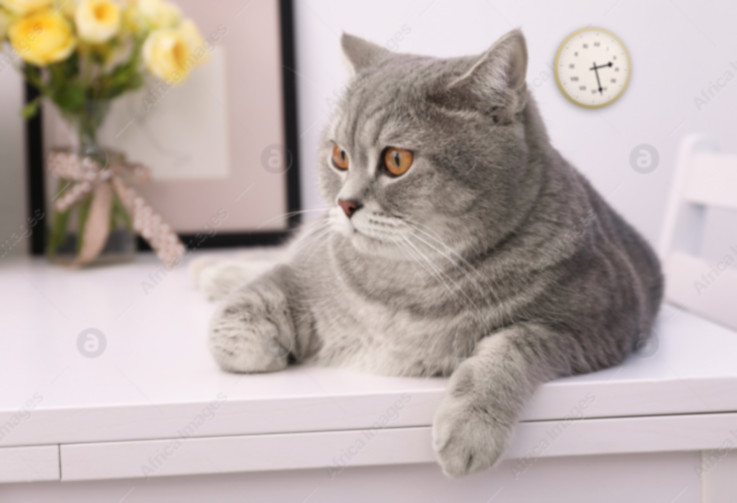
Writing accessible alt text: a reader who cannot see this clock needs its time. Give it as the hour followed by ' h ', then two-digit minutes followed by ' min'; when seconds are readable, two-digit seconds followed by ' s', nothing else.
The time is 2 h 27 min
